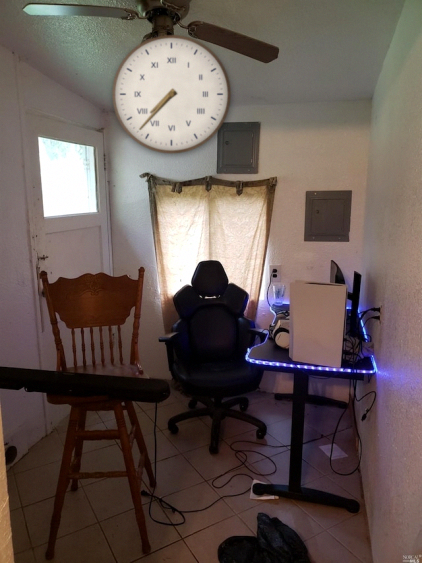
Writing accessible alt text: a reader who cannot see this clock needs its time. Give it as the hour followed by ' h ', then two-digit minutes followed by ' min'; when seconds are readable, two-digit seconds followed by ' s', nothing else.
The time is 7 h 37 min
